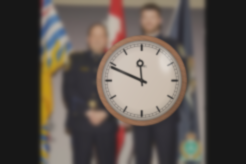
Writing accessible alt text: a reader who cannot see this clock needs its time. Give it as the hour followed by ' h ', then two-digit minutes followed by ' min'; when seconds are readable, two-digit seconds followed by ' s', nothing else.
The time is 11 h 49 min
